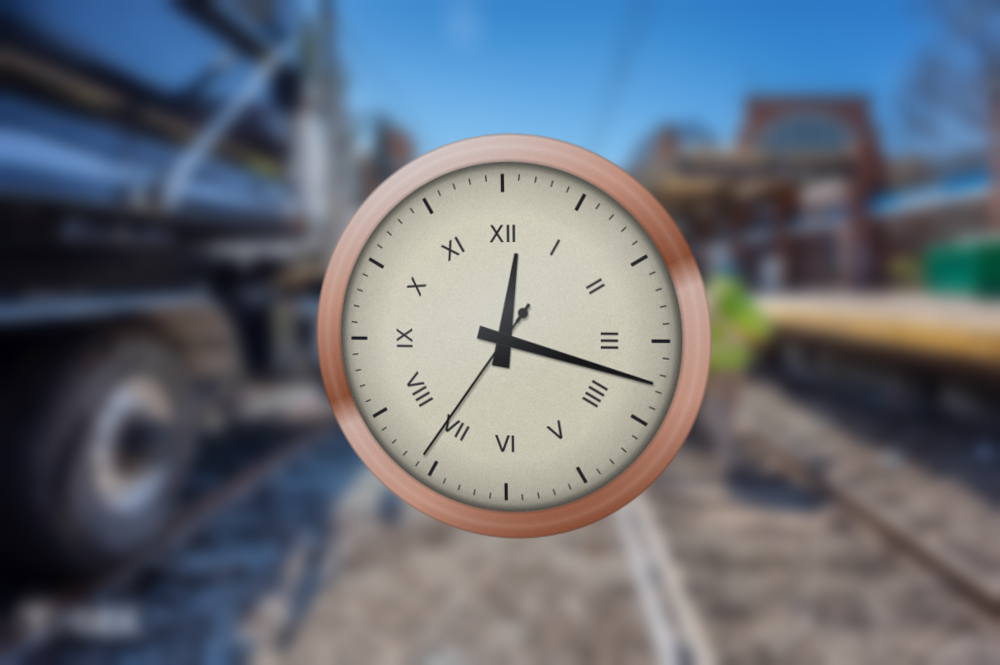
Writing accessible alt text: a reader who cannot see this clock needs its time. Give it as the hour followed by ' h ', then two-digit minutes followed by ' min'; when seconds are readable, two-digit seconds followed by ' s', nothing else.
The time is 12 h 17 min 36 s
